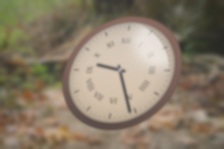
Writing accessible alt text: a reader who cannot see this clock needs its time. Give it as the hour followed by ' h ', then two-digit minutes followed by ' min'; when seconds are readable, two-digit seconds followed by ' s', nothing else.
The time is 9 h 26 min
